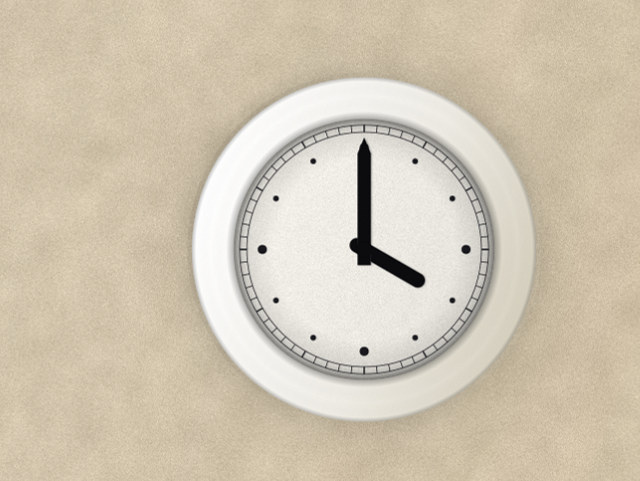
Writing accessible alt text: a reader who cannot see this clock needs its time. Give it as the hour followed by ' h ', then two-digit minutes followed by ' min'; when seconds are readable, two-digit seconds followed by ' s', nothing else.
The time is 4 h 00 min
